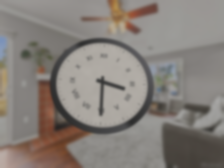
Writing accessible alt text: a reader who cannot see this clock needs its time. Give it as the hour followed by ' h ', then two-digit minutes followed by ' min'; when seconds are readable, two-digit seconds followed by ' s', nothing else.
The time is 3 h 30 min
